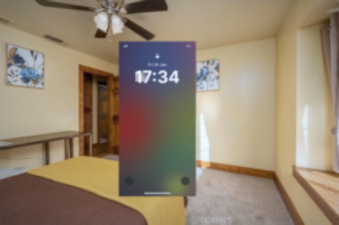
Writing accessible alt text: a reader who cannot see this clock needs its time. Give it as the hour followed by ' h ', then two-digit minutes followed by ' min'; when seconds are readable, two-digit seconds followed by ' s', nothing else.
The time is 17 h 34 min
